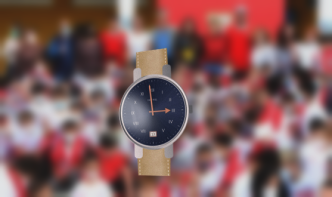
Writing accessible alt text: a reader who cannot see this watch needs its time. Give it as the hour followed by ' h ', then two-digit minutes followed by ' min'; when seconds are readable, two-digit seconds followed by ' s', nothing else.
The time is 2 h 59 min
